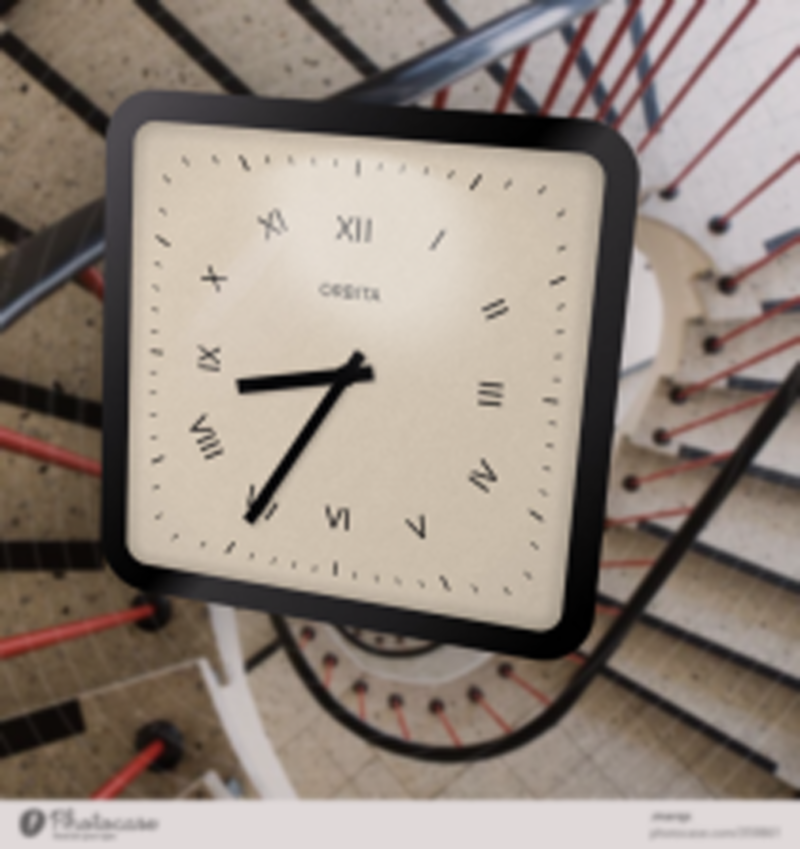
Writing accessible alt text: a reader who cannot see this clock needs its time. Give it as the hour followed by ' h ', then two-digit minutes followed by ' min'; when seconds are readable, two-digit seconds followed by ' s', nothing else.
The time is 8 h 35 min
